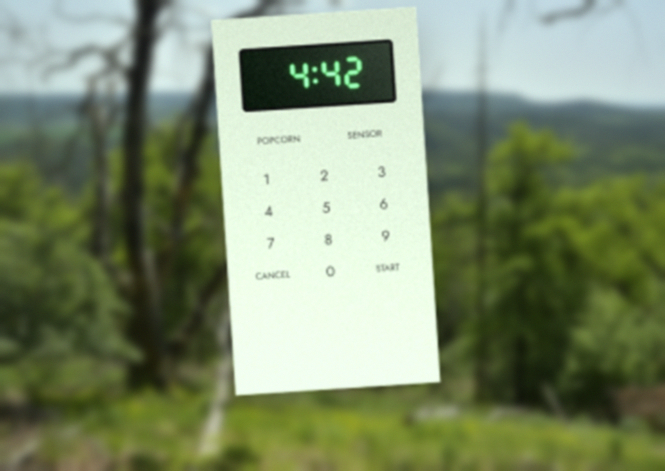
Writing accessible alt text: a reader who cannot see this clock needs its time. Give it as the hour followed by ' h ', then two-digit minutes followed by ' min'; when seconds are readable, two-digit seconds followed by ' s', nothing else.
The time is 4 h 42 min
